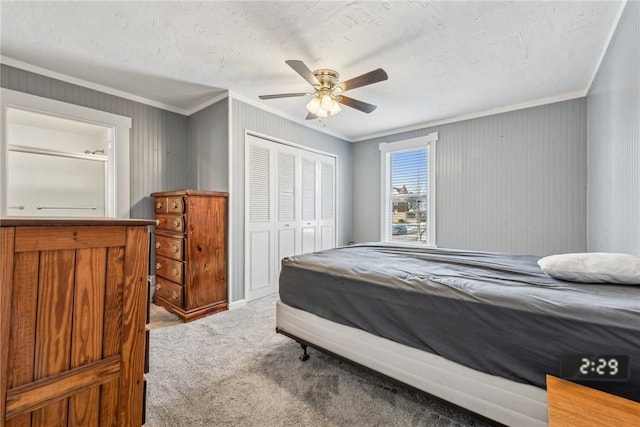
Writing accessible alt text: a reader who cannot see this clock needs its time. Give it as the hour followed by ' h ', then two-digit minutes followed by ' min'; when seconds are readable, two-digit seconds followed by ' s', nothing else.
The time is 2 h 29 min
